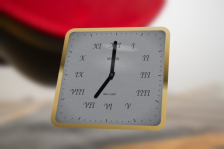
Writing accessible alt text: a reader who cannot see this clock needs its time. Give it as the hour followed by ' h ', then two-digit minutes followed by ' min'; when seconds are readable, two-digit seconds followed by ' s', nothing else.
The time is 7 h 00 min
